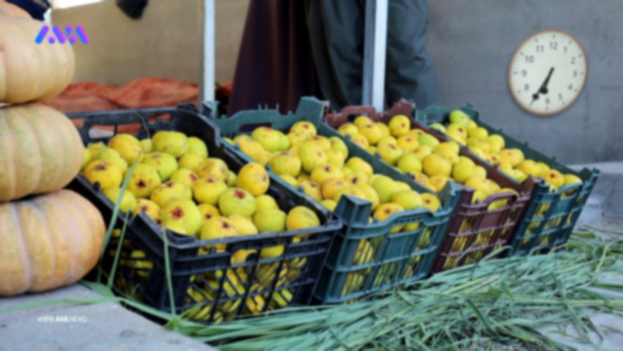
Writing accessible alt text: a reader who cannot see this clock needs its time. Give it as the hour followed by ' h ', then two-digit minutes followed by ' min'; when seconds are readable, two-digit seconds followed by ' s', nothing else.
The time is 6 h 35 min
